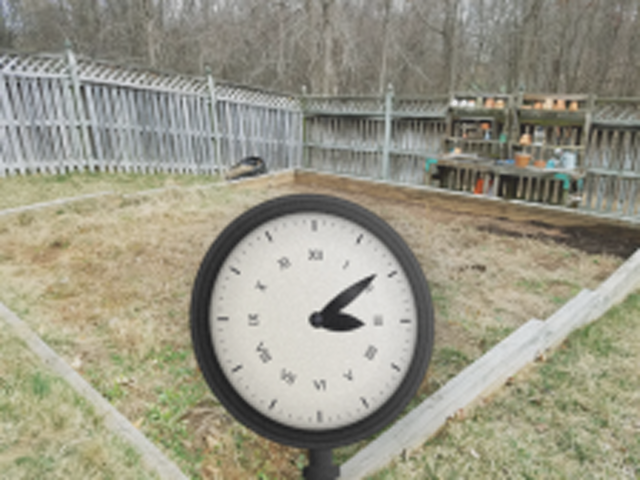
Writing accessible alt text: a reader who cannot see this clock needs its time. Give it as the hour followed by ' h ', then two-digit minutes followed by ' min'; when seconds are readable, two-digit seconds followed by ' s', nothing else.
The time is 3 h 09 min
